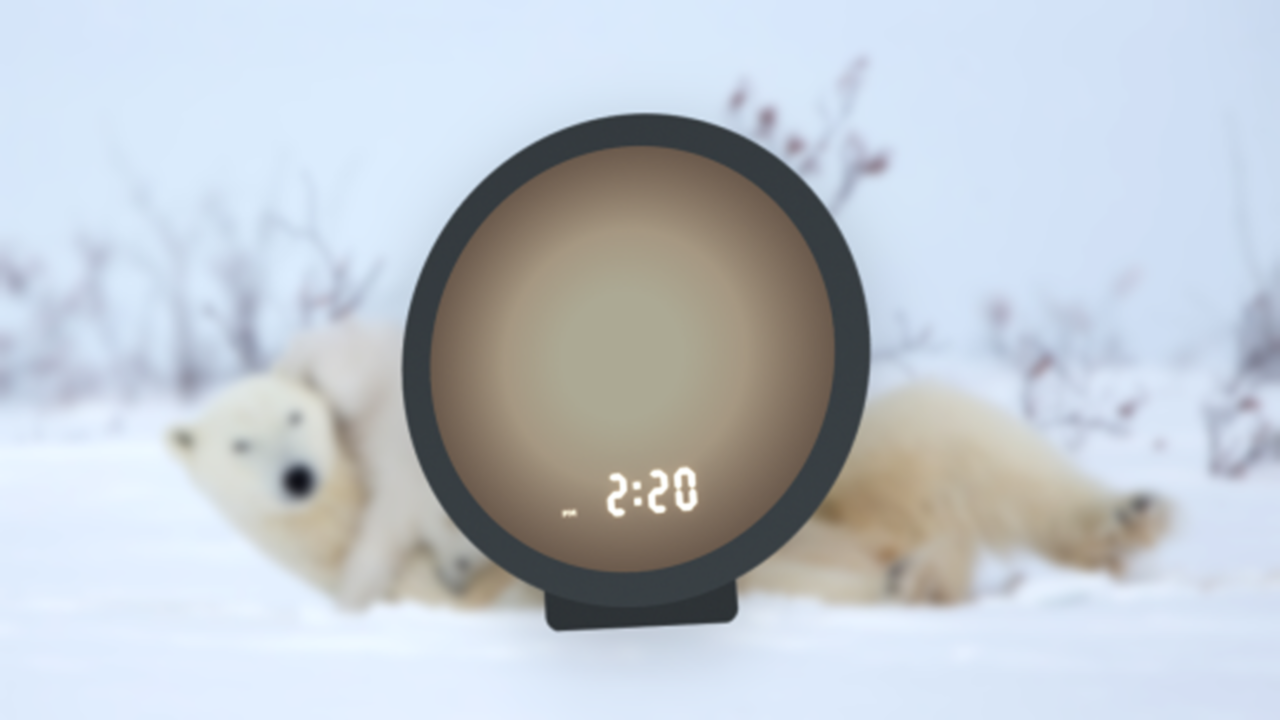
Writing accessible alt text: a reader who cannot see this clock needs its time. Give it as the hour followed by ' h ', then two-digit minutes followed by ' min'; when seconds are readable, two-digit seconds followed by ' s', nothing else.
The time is 2 h 20 min
